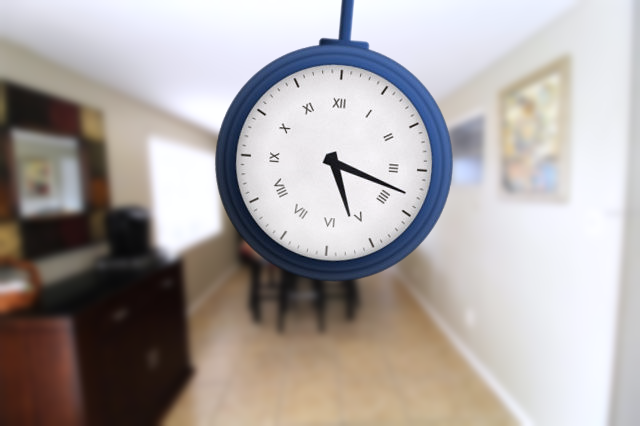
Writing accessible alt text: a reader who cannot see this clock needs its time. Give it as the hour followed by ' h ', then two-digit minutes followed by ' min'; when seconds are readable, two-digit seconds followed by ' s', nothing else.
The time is 5 h 18 min
